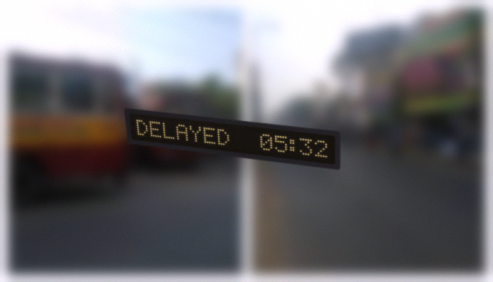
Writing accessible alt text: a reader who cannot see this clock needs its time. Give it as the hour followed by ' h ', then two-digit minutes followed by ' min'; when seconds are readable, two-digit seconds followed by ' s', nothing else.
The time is 5 h 32 min
